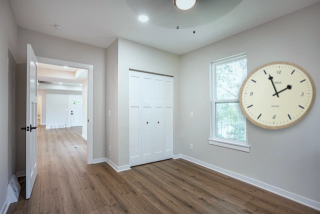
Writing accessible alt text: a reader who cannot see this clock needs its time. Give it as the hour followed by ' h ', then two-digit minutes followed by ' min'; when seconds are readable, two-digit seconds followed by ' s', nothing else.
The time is 1 h 56 min
